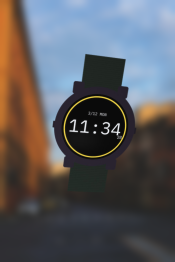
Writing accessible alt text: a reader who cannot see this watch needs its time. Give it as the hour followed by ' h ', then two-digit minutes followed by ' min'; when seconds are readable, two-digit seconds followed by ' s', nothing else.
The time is 11 h 34 min
